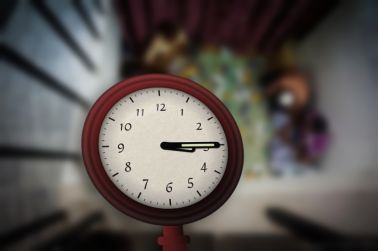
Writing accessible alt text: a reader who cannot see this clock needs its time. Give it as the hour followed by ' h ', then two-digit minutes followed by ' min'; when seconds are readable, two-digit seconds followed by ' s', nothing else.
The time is 3 h 15 min
